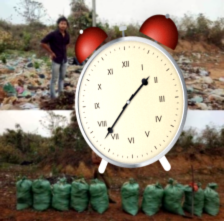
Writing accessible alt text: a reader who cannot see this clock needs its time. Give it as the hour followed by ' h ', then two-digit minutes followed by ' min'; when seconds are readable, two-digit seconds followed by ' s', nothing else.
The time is 1 h 37 min
